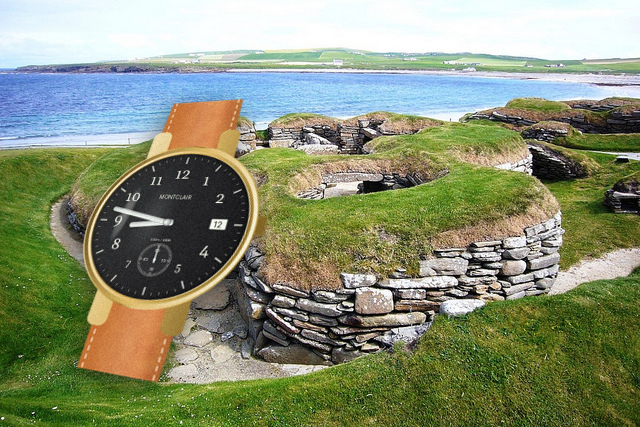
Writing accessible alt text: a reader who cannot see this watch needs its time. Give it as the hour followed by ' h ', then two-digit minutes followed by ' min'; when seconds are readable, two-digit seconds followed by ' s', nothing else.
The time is 8 h 47 min
